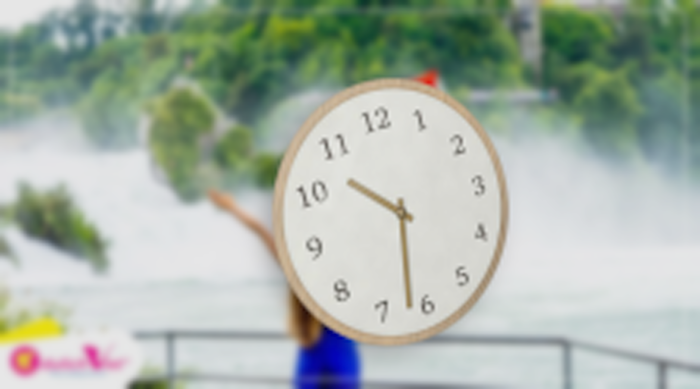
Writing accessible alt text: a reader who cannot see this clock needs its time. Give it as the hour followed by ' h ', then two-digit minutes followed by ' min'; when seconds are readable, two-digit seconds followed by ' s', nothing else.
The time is 10 h 32 min
